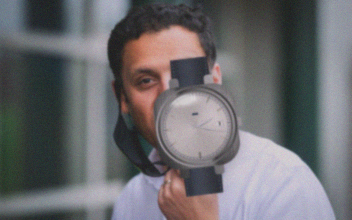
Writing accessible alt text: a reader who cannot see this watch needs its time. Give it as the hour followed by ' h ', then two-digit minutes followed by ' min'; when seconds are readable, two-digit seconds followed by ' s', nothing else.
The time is 2 h 18 min
